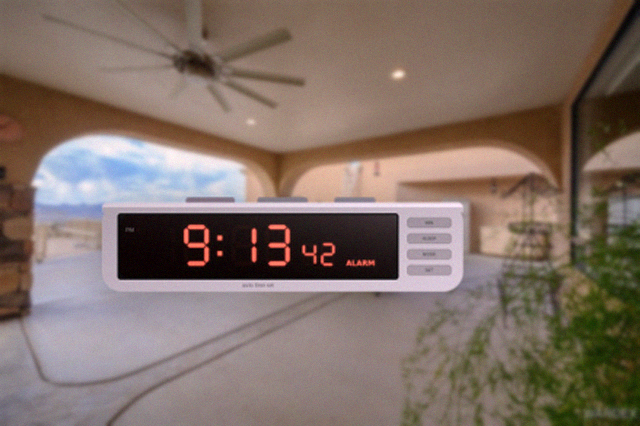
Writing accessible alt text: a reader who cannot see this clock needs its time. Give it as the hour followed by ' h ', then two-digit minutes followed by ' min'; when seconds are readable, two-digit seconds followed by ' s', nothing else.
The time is 9 h 13 min 42 s
